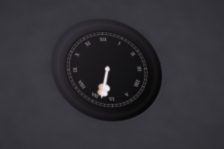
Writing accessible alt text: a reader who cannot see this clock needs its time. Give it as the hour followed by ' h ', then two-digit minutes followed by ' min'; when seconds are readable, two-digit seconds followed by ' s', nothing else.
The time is 6 h 33 min
